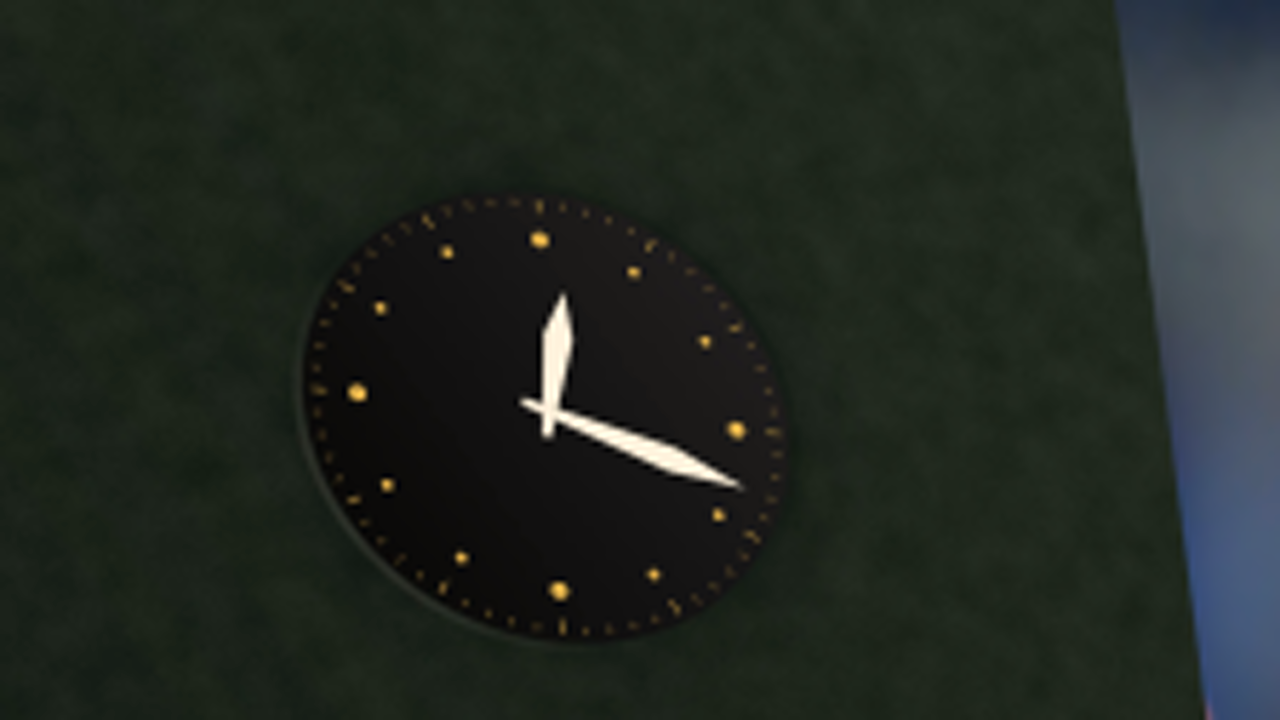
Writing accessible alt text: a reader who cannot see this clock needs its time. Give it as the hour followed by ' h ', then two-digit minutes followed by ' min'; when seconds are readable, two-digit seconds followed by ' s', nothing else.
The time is 12 h 18 min
